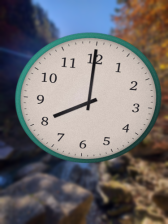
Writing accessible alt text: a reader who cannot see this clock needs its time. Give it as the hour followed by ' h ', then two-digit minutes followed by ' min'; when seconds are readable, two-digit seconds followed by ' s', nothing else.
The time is 8 h 00 min
